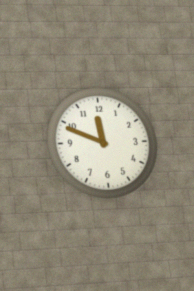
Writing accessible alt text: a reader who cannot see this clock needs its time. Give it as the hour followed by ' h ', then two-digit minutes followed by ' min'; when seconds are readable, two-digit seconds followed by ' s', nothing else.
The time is 11 h 49 min
